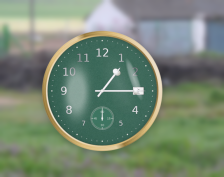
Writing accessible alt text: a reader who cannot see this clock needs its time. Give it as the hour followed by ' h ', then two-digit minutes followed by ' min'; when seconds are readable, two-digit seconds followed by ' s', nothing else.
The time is 1 h 15 min
